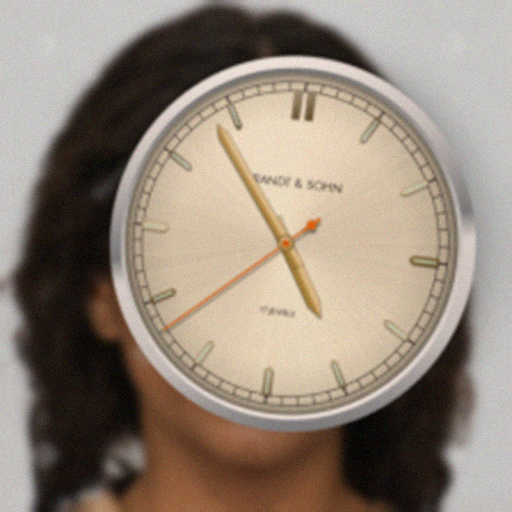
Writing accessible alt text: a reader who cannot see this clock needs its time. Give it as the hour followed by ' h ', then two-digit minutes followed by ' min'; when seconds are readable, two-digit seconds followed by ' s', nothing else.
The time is 4 h 53 min 38 s
